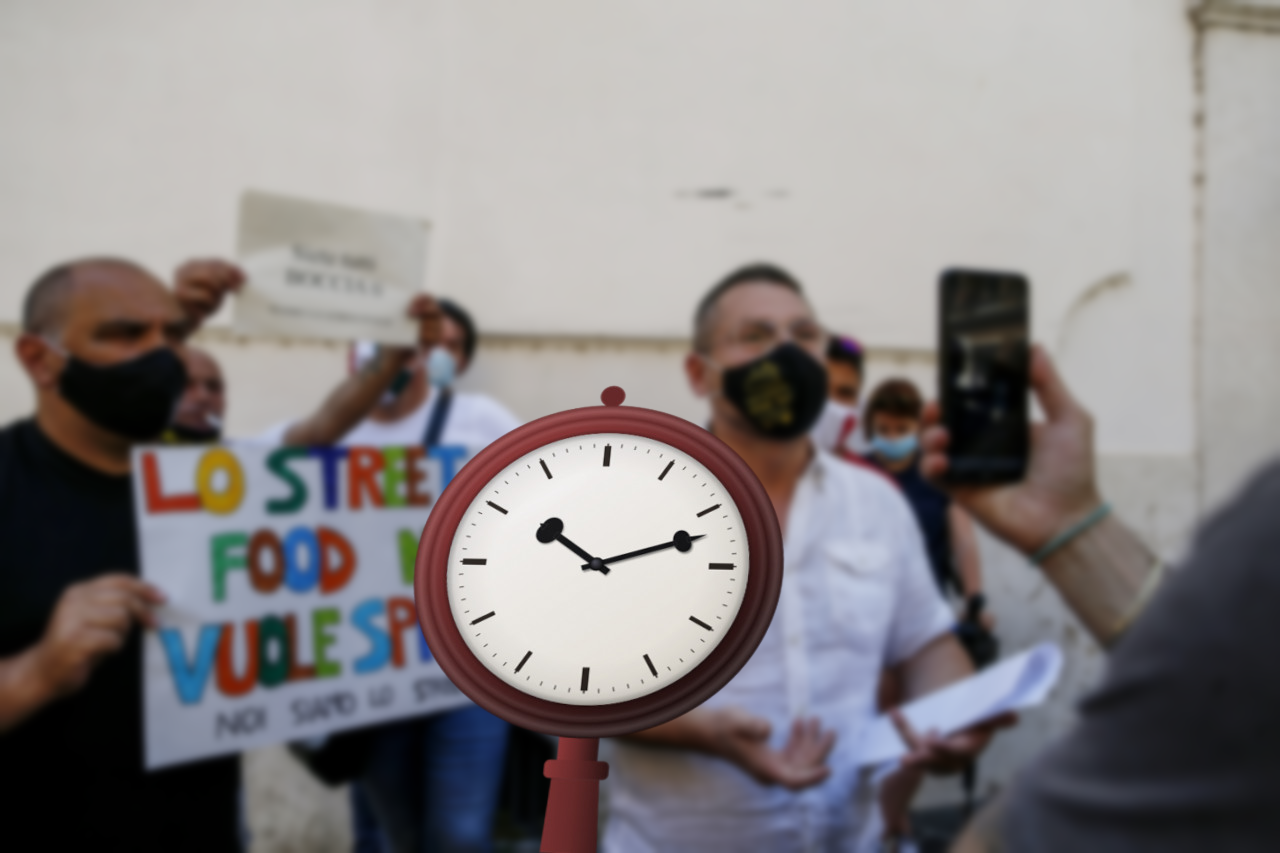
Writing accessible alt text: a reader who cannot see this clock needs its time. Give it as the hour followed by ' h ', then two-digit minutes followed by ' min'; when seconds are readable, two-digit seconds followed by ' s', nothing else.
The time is 10 h 12 min
